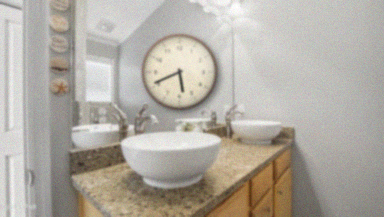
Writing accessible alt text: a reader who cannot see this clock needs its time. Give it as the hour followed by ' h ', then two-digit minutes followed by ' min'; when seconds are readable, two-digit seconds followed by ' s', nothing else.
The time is 5 h 41 min
